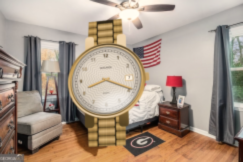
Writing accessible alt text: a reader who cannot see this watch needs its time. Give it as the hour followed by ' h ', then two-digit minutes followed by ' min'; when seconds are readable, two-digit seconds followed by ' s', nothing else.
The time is 8 h 19 min
